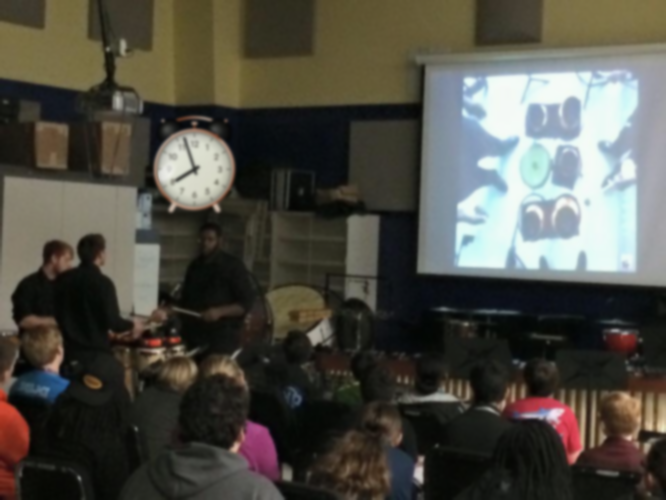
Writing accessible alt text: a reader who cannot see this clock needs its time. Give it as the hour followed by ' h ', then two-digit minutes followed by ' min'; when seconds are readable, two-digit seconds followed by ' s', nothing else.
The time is 7 h 57 min
